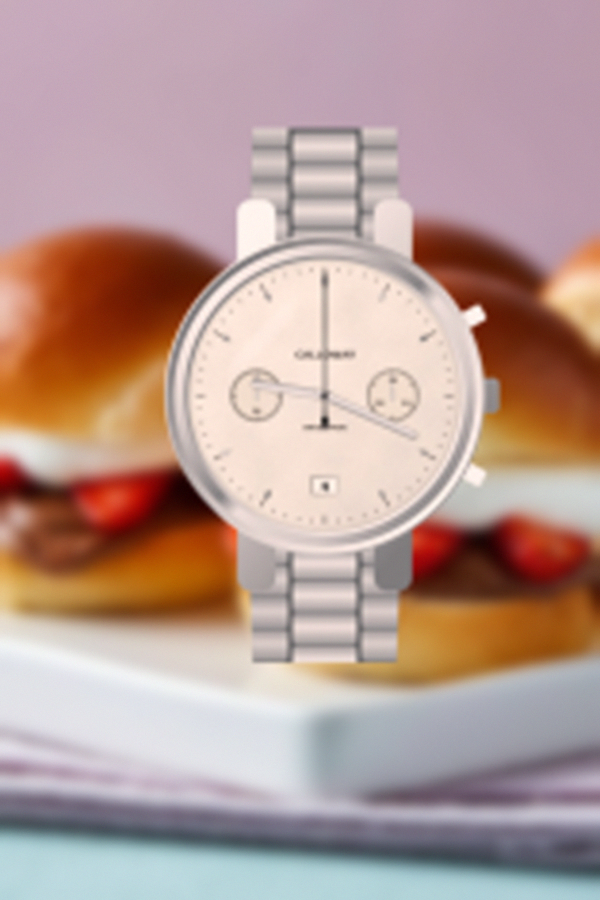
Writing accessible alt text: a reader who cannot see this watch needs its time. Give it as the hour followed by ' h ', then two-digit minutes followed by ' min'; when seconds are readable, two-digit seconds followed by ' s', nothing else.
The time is 9 h 19 min
